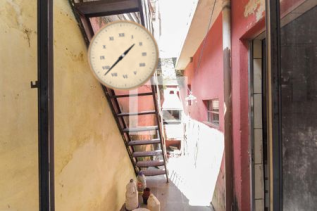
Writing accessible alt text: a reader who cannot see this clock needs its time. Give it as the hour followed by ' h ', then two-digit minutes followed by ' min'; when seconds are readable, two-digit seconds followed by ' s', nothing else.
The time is 1 h 38 min
